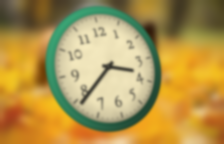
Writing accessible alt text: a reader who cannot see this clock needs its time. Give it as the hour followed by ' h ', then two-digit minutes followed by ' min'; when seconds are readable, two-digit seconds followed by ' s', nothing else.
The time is 3 h 39 min
